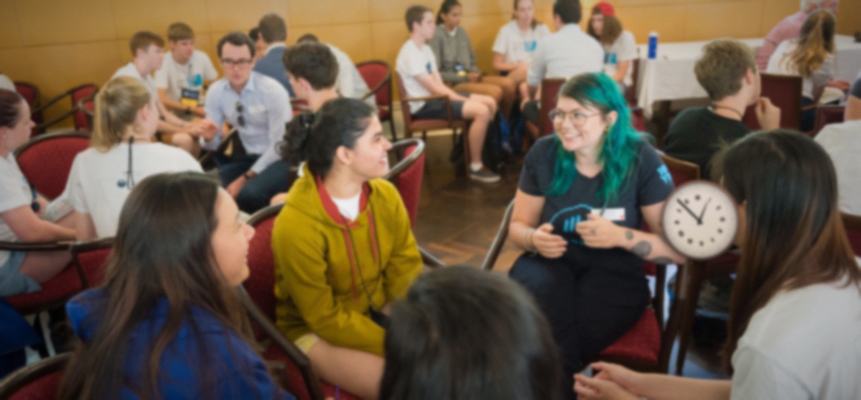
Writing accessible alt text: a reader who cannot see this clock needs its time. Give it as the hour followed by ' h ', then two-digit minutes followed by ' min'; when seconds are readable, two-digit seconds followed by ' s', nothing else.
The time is 12 h 53 min
